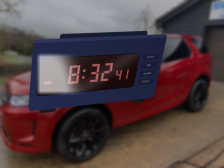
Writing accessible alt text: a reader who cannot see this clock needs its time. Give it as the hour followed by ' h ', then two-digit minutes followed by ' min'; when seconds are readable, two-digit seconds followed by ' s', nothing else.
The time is 8 h 32 min 41 s
